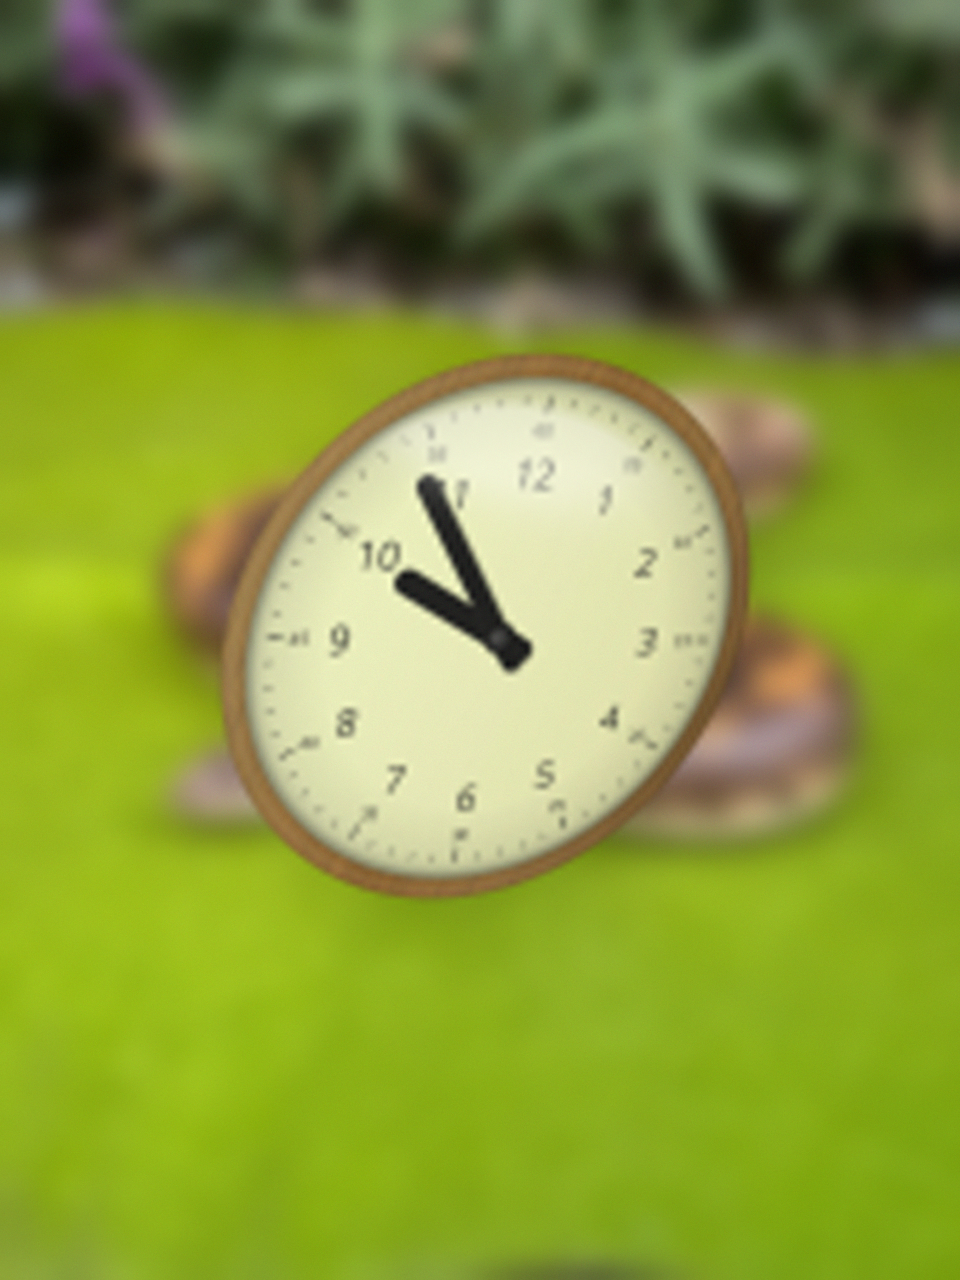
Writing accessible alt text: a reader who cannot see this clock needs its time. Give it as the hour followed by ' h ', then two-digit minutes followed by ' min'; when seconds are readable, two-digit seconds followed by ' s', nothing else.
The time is 9 h 54 min
